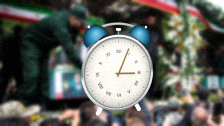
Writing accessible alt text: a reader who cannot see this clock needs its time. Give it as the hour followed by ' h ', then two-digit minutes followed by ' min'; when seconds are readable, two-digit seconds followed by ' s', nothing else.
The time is 3 h 04 min
